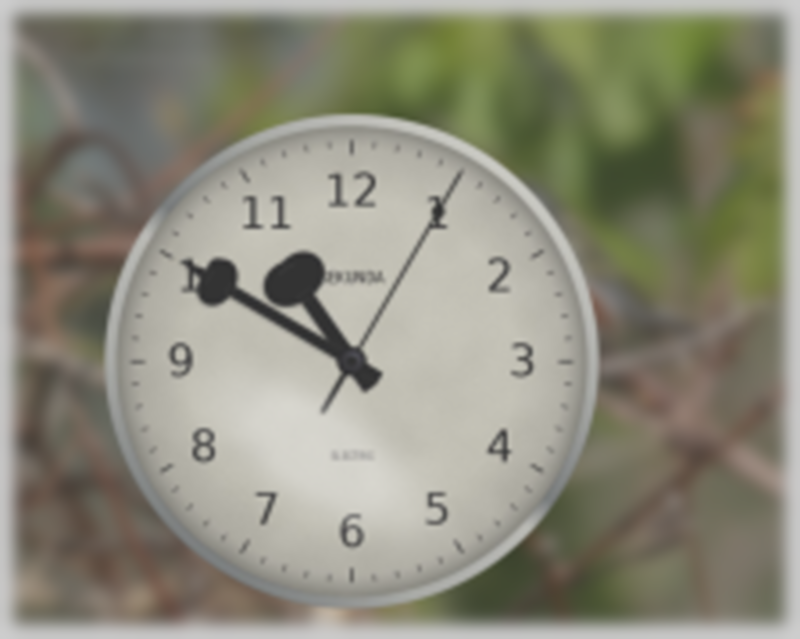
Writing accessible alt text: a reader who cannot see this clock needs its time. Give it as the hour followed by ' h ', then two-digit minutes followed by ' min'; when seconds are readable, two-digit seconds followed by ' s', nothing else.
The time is 10 h 50 min 05 s
